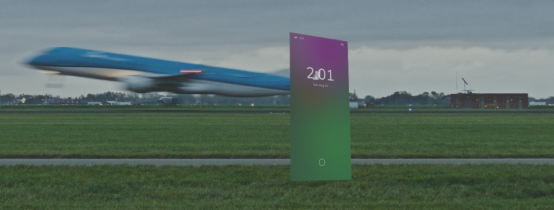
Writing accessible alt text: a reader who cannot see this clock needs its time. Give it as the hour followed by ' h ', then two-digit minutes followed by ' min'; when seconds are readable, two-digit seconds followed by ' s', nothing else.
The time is 2 h 01 min
